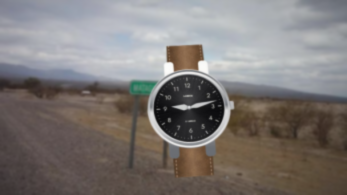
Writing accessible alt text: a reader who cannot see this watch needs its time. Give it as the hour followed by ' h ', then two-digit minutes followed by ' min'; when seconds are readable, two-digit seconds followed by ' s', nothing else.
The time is 9 h 13 min
